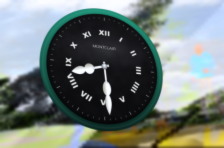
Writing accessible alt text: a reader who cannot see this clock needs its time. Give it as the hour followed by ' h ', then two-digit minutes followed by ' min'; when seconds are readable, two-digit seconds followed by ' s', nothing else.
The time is 8 h 29 min
